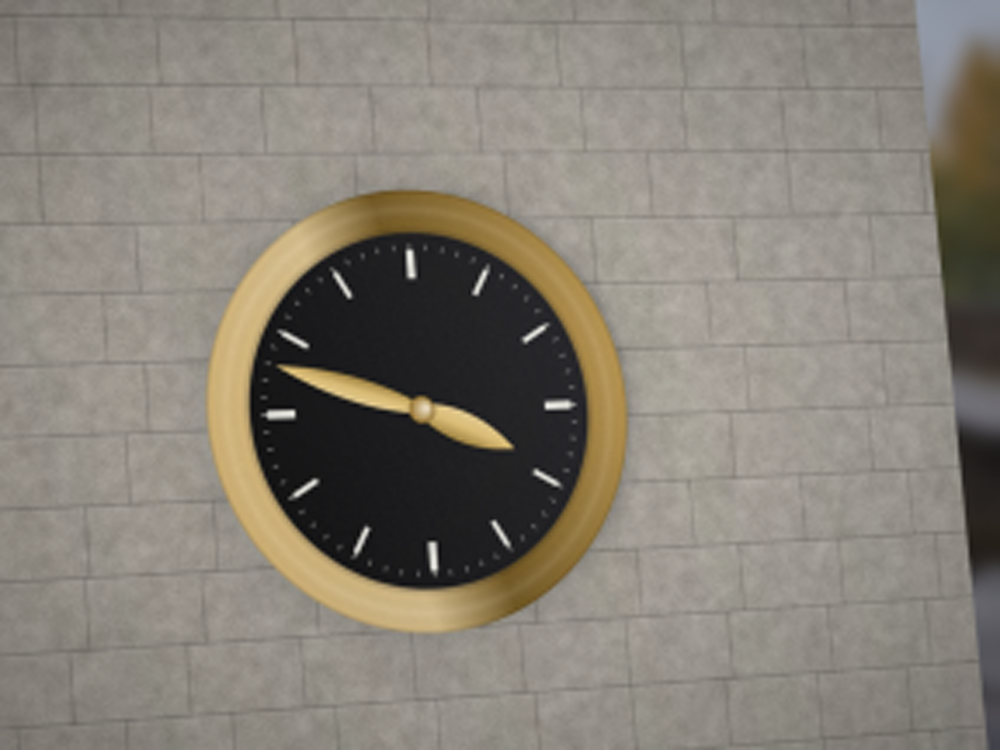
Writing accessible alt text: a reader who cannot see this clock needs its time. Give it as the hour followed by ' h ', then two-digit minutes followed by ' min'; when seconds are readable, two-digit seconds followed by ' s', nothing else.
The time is 3 h 48 min
